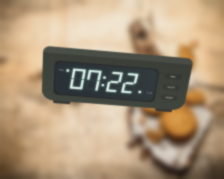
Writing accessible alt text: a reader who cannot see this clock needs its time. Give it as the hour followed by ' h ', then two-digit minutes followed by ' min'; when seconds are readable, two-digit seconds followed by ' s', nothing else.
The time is 7 h 22 min
